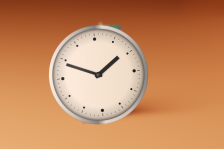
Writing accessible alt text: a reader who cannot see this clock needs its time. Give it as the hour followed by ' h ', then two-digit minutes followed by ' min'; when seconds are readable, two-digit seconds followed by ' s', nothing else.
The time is 1 h 49 min
